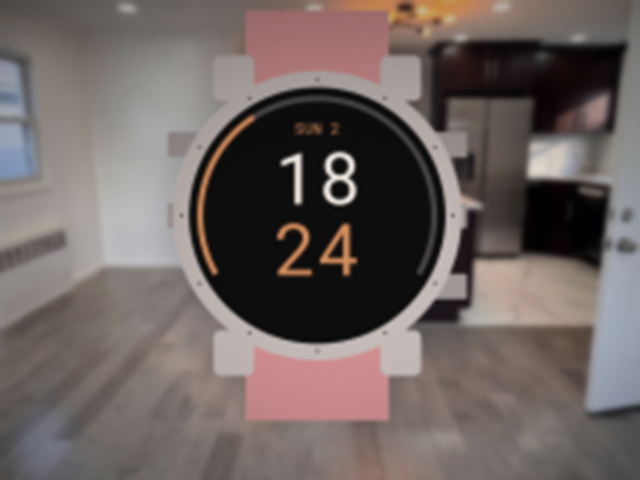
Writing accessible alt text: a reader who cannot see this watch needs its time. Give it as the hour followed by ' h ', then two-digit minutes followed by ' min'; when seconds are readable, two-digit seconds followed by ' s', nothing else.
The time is 18 h 24 min
